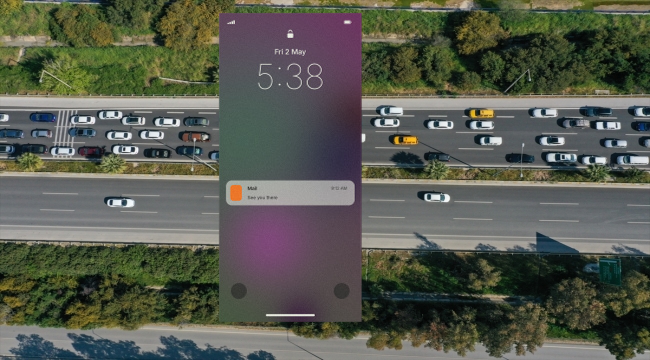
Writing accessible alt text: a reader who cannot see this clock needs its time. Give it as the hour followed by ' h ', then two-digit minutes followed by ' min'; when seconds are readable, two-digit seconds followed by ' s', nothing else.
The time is 5 h 38 min
